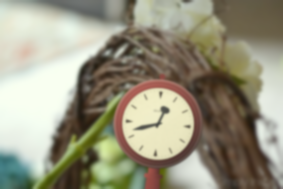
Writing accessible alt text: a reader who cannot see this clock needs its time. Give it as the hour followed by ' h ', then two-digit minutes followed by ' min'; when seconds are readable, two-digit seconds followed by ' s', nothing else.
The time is 12 h 42 min
